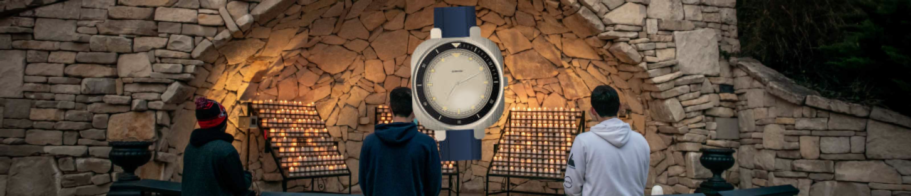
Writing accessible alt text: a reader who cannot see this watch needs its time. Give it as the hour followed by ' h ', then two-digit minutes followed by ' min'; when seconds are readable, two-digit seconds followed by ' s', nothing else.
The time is 7 h 11 min
